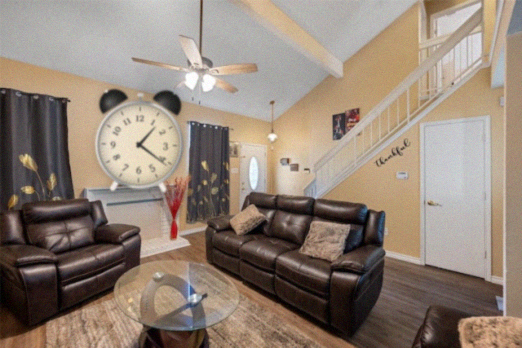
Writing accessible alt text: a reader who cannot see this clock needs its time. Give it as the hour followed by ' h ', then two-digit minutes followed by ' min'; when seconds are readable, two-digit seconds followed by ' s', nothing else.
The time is 1 h 21 min
